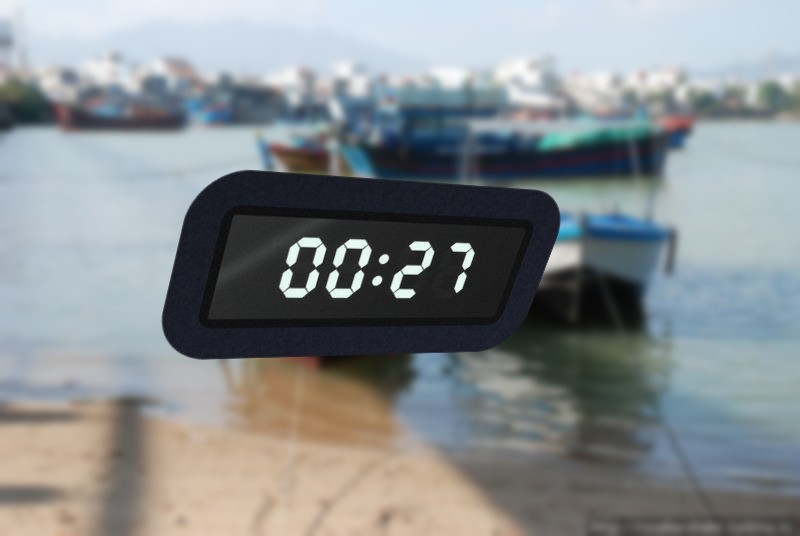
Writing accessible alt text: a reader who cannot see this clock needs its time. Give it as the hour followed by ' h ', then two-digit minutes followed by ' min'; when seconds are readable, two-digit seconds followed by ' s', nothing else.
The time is 0 h 27 min
